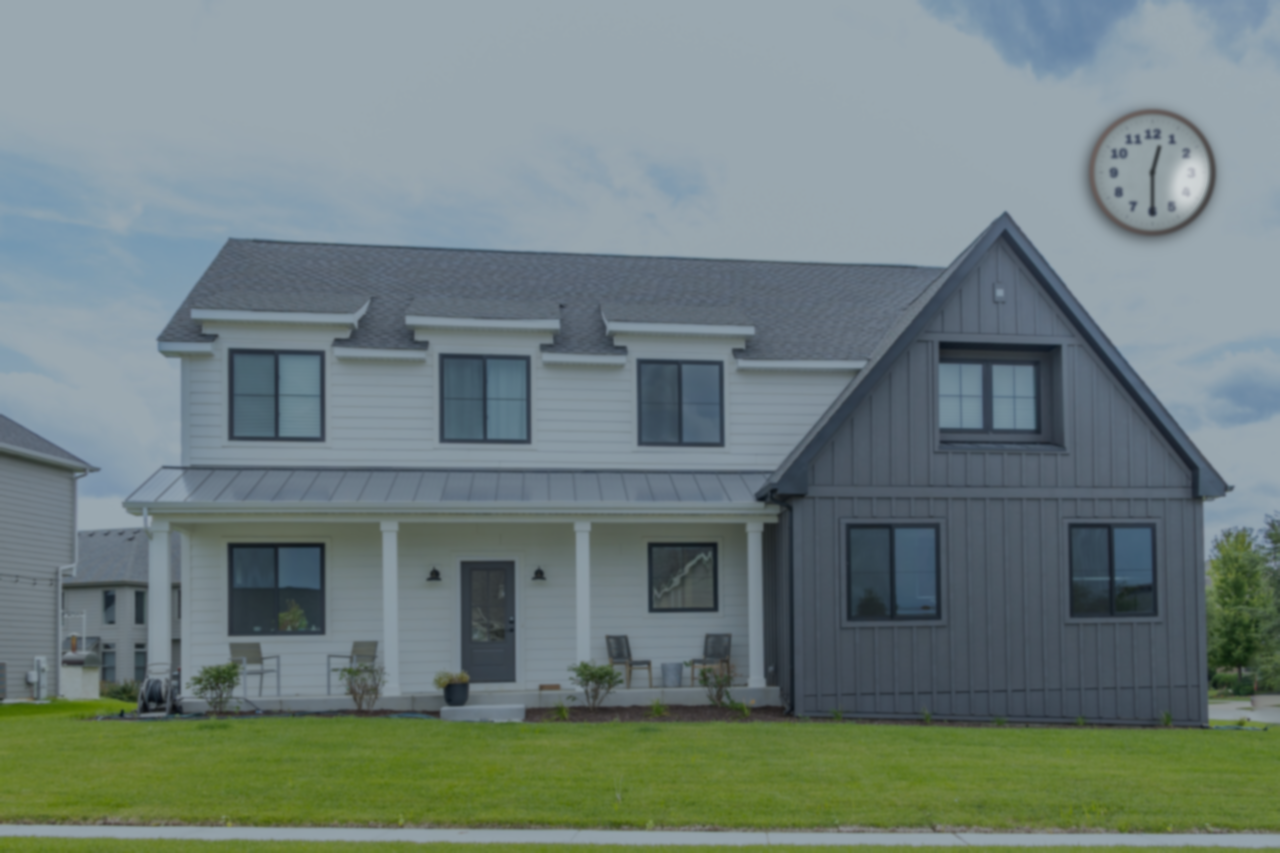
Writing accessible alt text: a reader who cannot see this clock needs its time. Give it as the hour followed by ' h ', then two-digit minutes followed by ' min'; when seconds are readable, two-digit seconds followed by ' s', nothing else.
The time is 12 h 30 min
